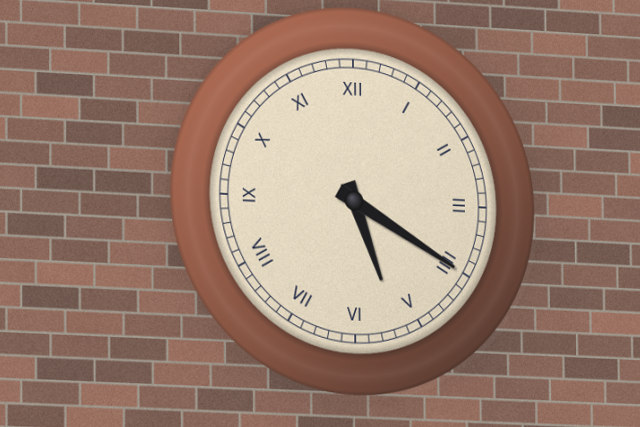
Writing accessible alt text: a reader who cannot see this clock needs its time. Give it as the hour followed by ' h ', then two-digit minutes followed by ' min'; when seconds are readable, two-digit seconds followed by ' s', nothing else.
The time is 5 h 20 min
